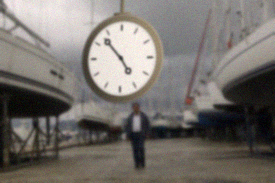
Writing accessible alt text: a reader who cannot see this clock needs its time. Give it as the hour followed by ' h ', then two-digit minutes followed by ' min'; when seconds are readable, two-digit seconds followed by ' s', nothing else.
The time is 4 h 53 min
